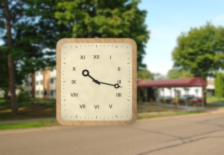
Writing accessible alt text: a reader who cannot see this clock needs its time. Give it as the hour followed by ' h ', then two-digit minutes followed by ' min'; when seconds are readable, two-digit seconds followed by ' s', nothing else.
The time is 10 h 17 min
